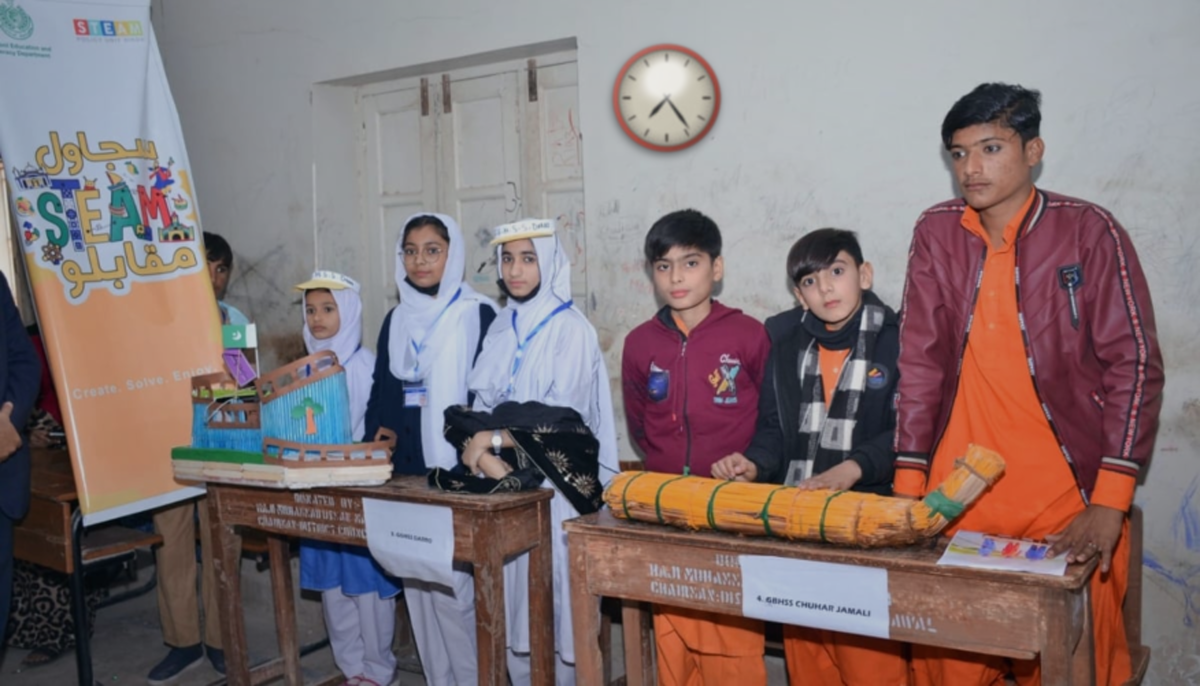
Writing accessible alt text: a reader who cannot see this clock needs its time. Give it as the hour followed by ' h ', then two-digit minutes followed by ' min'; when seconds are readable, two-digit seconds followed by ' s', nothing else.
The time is 7 h 24 min
